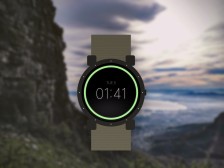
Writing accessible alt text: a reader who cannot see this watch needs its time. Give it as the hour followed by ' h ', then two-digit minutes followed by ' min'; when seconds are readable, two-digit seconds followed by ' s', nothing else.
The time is 1 h 41 min
